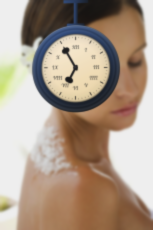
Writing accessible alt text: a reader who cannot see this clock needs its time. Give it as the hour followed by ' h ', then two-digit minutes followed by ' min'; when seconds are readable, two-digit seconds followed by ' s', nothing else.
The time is 6 h 55 min
